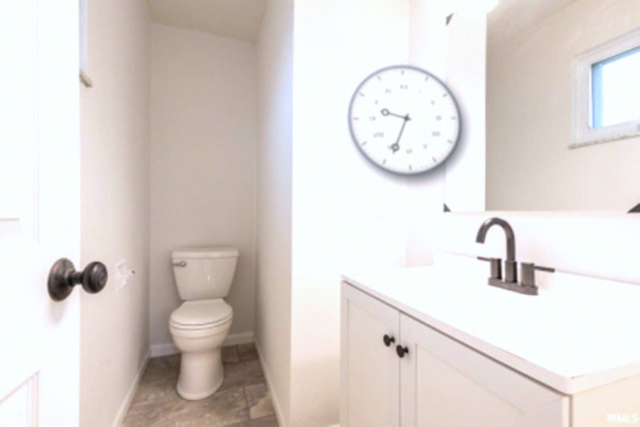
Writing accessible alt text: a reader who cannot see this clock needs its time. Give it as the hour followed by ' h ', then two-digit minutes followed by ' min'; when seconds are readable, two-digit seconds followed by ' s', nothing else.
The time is 9 h 34 min
